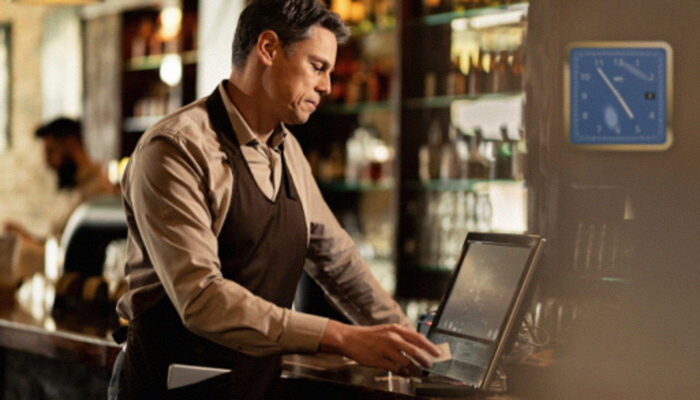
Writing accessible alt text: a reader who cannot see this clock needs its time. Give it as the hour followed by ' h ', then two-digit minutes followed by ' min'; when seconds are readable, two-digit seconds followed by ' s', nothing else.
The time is 4 h 54 min
